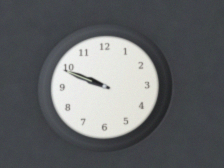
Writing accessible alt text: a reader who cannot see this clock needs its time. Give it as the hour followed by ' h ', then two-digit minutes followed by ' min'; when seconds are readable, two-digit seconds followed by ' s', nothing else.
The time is 9 h 49 min
